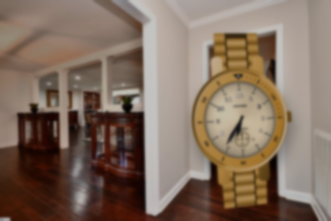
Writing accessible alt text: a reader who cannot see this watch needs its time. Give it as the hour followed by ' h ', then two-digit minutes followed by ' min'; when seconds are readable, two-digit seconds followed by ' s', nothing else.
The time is 6 h 36 min
